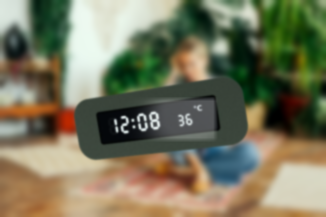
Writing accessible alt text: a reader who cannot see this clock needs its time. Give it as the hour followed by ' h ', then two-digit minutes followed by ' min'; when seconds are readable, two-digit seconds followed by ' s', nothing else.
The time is 12 h 08 min
